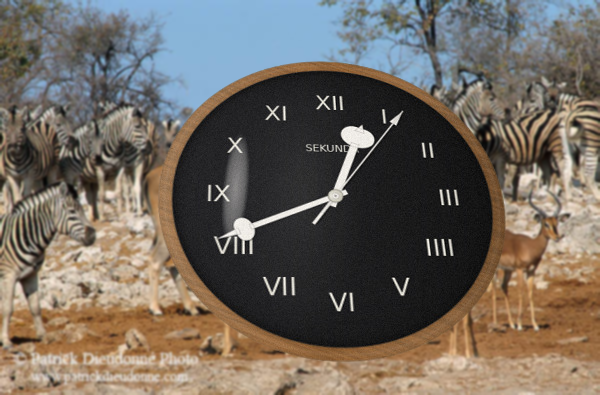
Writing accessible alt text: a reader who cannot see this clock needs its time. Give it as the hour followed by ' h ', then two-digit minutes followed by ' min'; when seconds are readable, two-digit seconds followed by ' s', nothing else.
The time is 12 h 41 min 06 s
